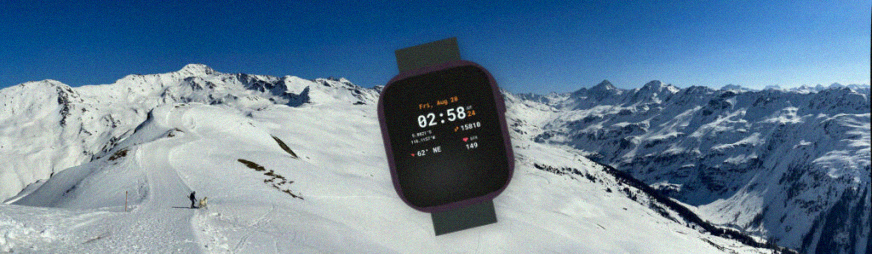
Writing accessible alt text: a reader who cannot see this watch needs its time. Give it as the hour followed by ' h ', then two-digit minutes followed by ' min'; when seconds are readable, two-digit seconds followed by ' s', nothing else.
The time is 2 h 58 min
